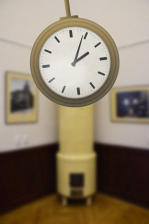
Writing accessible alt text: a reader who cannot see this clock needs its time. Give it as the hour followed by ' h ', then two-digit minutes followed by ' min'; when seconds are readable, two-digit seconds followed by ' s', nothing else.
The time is 2 h 04 min
